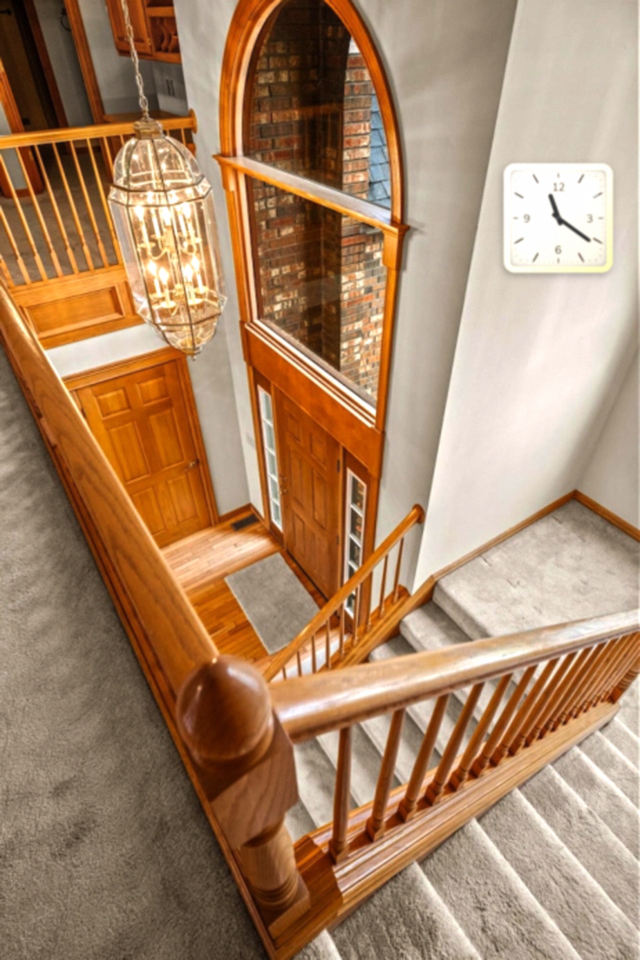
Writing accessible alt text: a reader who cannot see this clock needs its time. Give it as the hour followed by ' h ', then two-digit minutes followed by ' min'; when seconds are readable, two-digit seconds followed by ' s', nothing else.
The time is 11 h 21 min
